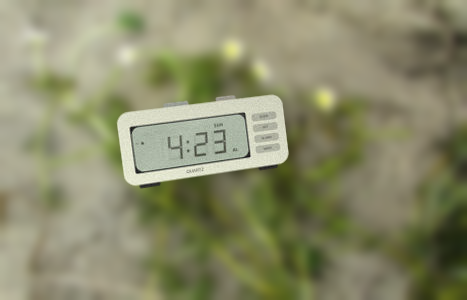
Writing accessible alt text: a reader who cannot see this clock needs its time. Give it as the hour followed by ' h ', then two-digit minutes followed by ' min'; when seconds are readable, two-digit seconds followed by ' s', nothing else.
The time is 4 h 23 min
